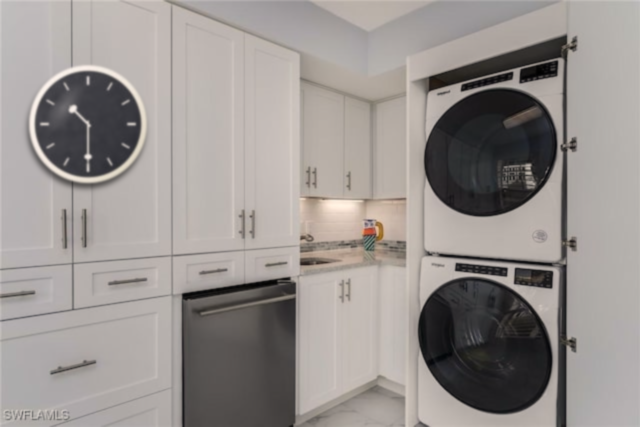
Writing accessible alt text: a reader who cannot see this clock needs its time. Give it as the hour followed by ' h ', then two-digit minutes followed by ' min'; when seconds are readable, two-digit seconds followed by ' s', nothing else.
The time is 10 h 30 min
